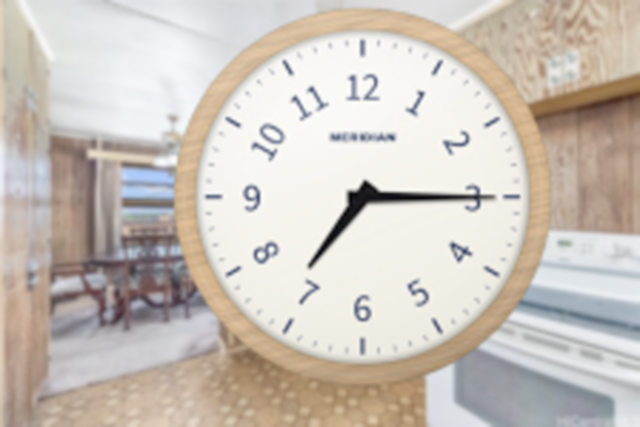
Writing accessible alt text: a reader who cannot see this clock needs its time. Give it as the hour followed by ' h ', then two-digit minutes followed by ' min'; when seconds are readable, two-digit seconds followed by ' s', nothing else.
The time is 7 h 15 min
